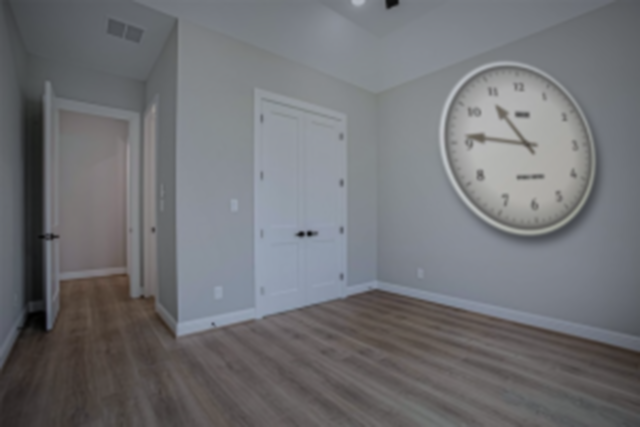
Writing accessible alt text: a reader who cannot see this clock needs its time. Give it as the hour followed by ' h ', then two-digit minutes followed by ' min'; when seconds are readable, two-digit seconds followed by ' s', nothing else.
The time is 10 h 46 min
